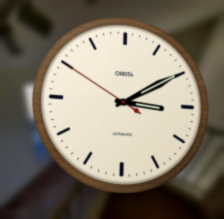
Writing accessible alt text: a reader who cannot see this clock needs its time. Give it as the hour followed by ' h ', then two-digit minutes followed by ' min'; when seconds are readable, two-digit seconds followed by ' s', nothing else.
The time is 3 h 09 min 50 s
